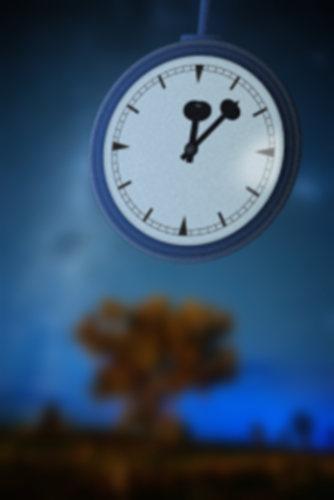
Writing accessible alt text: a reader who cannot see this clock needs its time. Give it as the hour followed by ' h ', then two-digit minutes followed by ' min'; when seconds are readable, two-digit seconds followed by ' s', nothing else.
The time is 12 h 07 min
